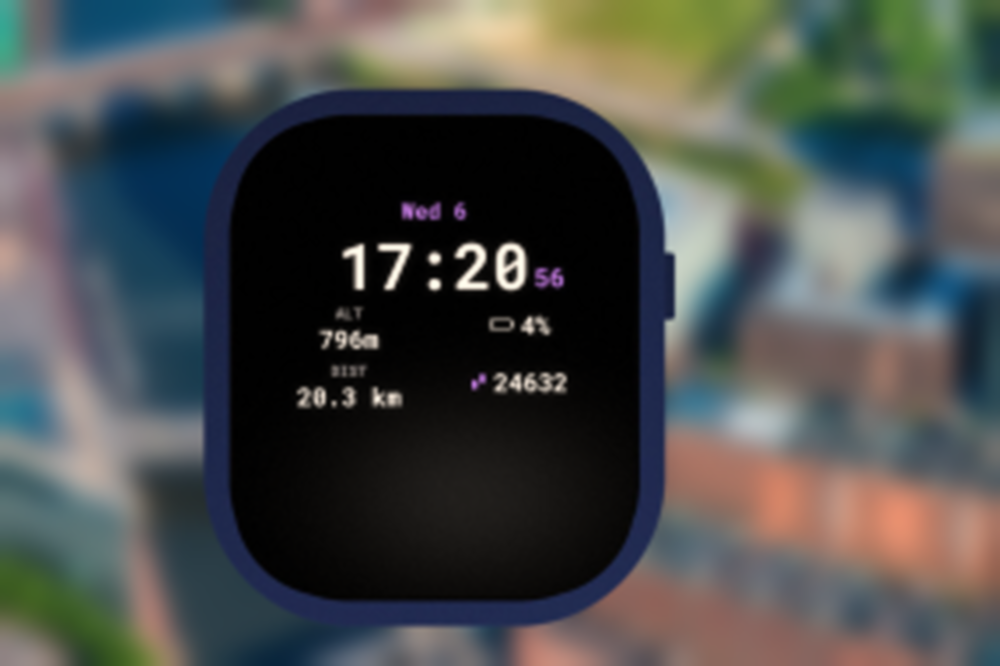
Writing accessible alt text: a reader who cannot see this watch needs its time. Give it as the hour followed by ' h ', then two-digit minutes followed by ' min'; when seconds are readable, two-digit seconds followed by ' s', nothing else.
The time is 17 h 20 min
